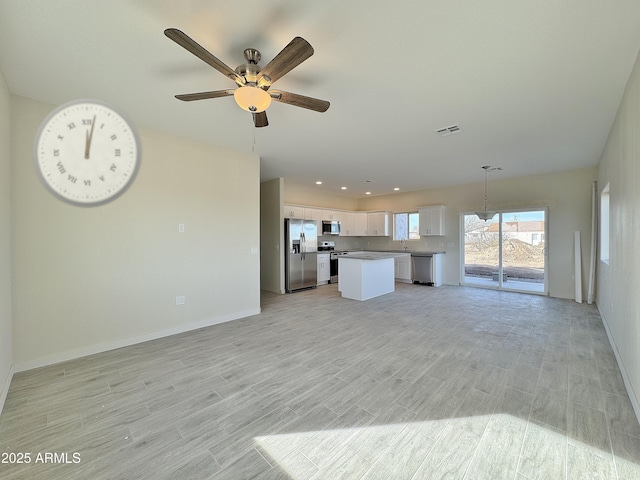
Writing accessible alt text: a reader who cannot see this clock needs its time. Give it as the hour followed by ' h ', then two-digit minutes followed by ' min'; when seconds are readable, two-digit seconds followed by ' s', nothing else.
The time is 12 h 02 min
